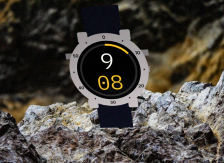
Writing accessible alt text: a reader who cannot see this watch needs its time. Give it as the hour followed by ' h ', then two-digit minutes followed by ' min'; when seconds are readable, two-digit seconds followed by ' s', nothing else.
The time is 9 h 08 min
